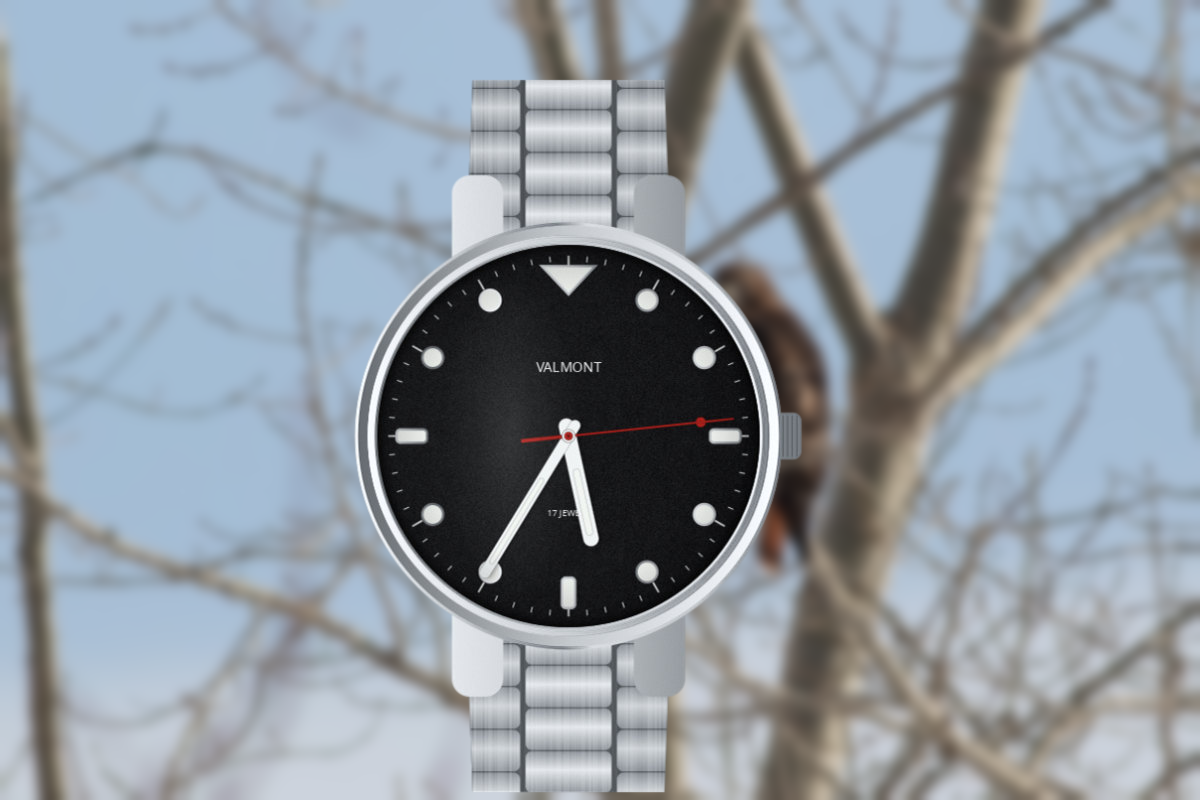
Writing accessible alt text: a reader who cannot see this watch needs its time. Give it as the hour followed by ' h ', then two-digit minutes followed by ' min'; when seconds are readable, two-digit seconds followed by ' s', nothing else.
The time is 5 h 35 min 14 s
